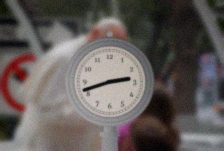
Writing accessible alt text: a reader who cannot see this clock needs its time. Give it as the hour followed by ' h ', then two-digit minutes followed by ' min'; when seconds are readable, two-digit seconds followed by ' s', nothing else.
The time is 2 h 42 min
